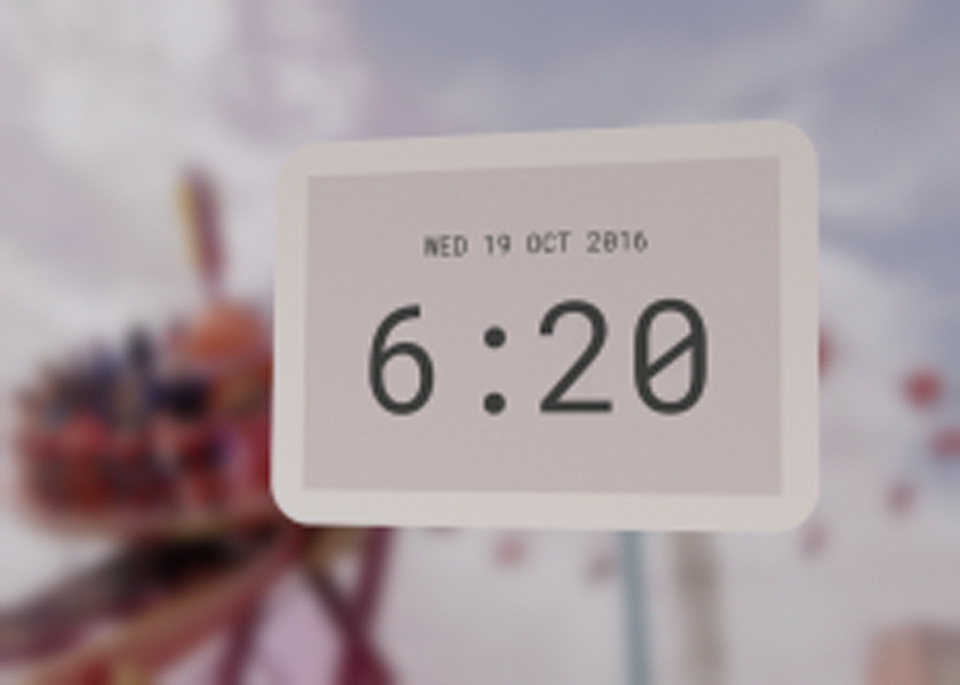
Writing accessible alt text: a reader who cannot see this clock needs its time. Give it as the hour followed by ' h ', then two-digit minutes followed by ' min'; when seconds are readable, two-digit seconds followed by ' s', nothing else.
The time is 6 h 20 min
